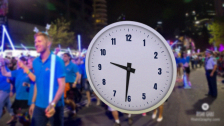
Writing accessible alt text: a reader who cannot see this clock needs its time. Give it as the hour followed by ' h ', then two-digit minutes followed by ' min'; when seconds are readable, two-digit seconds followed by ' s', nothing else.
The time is 9 h 31 min
